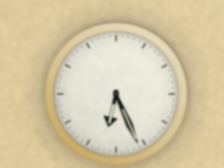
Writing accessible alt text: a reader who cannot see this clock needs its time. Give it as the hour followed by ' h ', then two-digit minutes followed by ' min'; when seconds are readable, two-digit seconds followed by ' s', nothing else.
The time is 6 h 26 min
